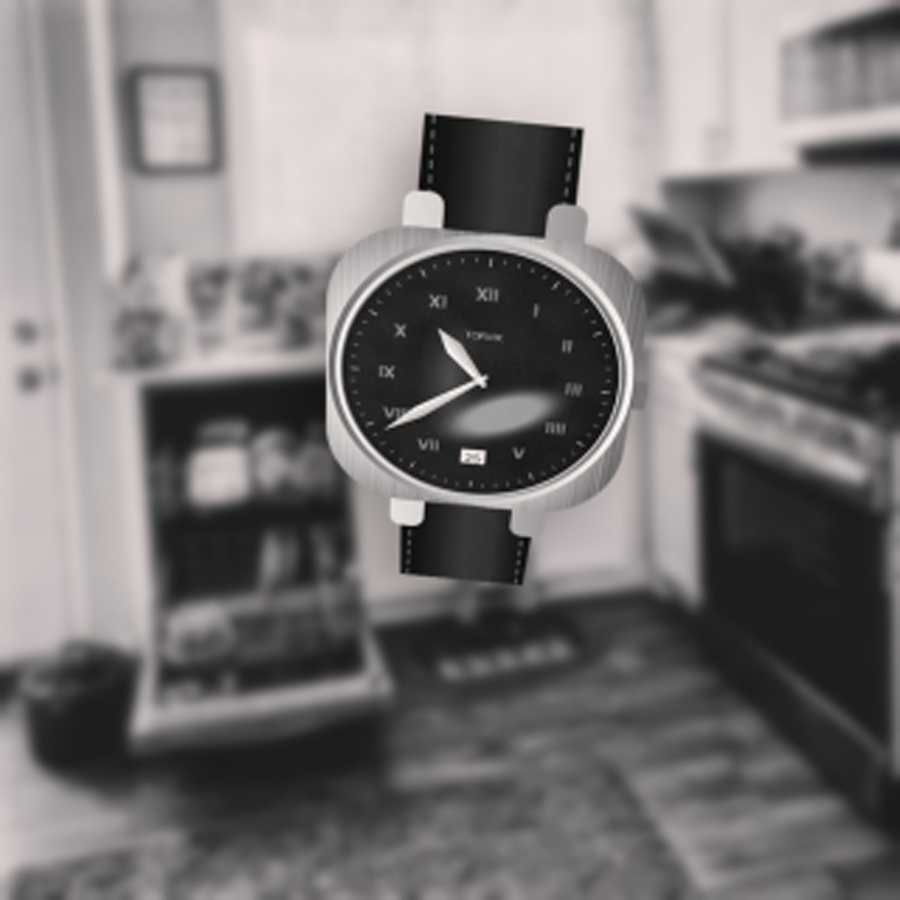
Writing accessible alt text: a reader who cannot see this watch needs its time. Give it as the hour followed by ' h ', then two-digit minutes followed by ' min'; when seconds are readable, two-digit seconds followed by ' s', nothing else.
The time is 10 h 39 min
